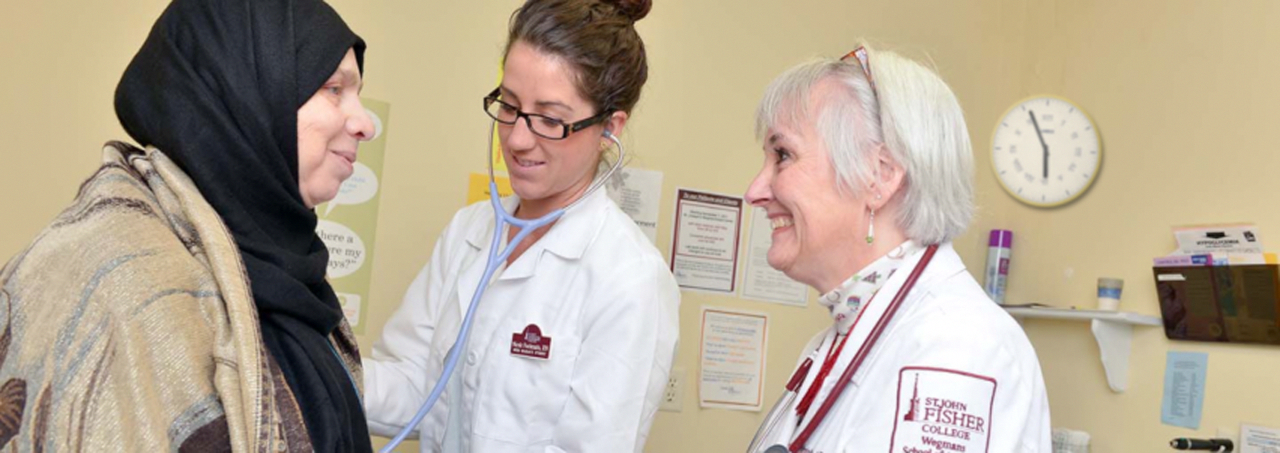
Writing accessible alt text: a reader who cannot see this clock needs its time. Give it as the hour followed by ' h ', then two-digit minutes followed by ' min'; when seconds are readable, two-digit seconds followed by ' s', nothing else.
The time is 5 h 56 min
